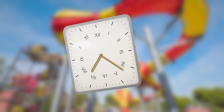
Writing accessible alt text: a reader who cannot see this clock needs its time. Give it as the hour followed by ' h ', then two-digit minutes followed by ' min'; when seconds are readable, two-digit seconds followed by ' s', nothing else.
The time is 7 h 22 min
